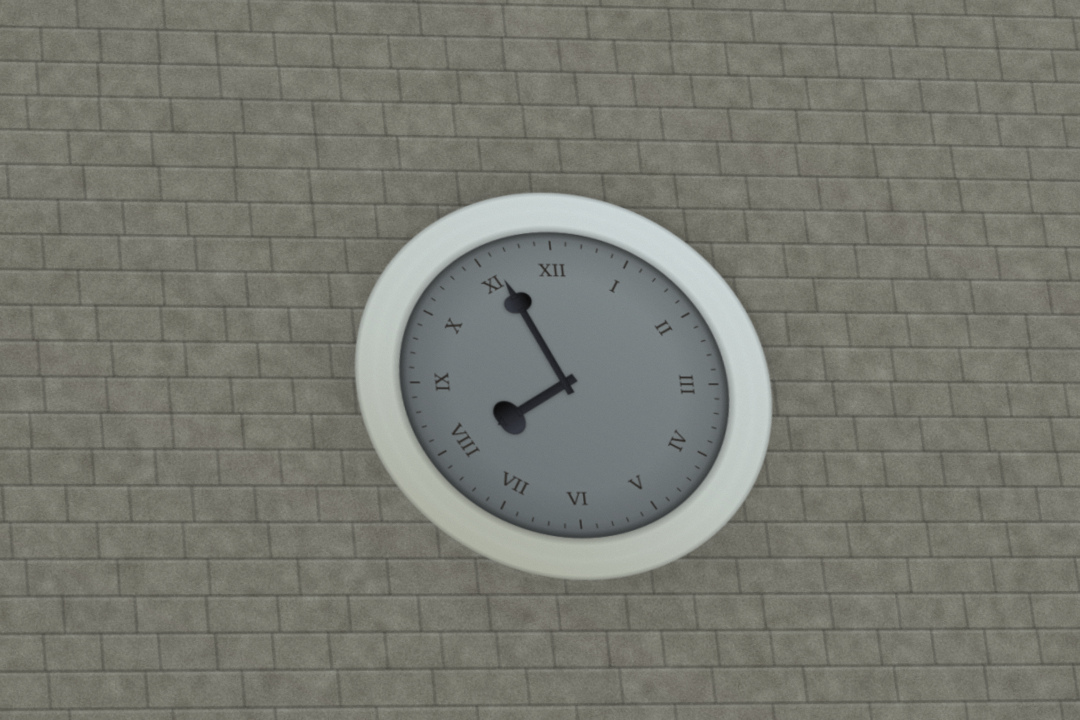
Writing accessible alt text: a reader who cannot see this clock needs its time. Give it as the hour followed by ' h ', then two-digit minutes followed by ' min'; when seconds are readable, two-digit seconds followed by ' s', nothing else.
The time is 7 h 56 min
